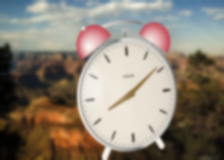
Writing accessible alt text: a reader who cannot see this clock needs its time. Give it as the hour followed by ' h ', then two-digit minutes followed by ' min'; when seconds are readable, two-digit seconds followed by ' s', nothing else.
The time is 8 h 09 min
